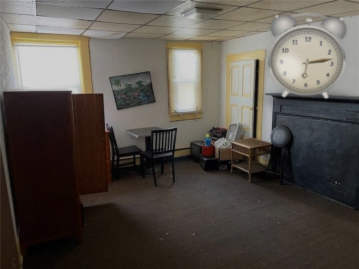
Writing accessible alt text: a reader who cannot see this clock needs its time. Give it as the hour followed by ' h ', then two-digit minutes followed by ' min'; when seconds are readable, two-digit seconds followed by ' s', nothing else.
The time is 6 h 13 min
